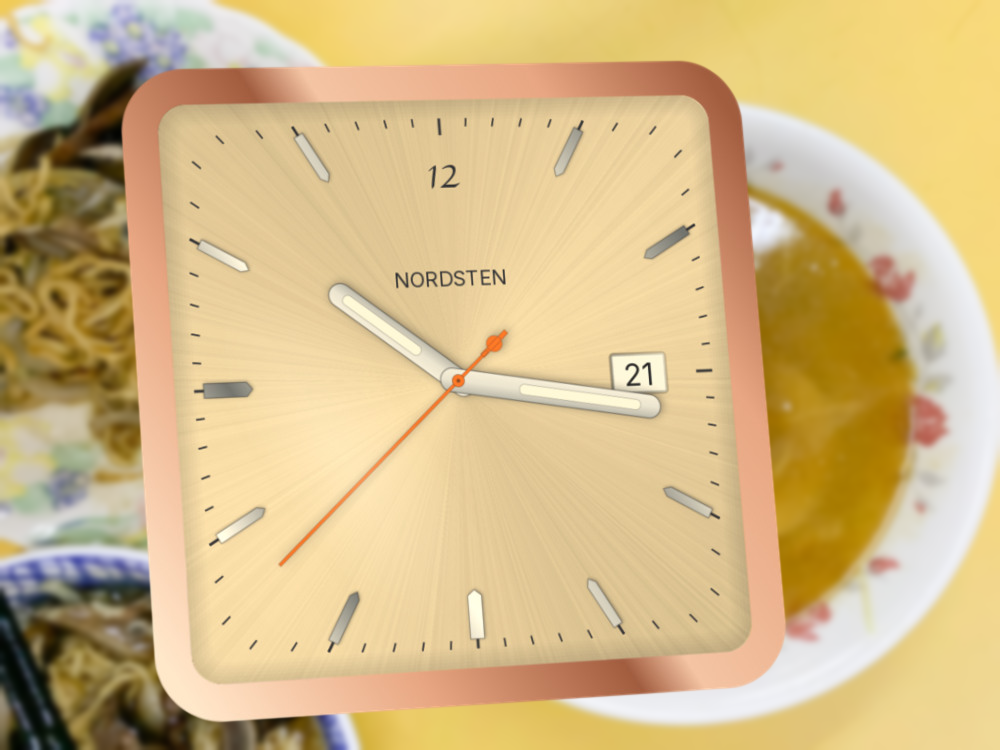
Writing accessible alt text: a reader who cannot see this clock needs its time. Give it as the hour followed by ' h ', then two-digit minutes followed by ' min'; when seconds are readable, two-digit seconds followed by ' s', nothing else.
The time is 10 h 16 min 38 s
